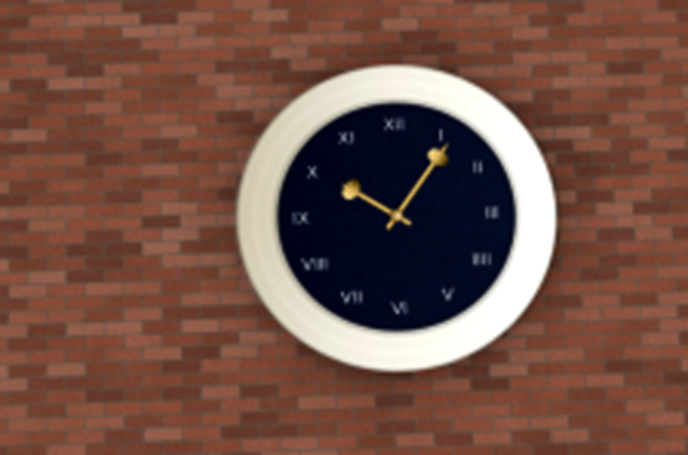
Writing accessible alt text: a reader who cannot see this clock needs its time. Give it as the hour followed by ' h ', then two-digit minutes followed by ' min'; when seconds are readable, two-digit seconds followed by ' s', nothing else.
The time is 10 h 06 min
